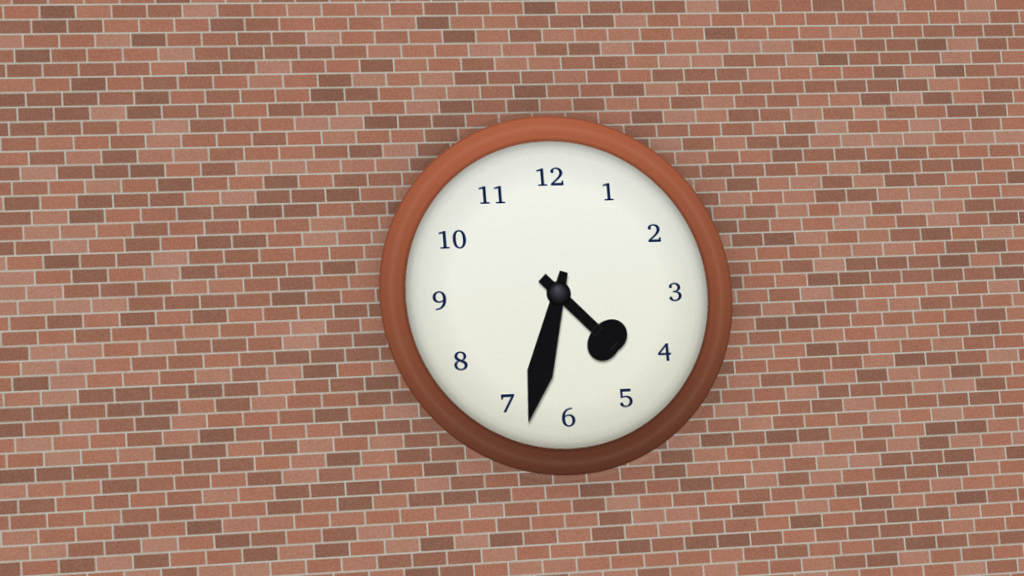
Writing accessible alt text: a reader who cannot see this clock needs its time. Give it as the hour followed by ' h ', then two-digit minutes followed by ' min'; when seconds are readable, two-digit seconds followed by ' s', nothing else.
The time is 4 h 33 min
